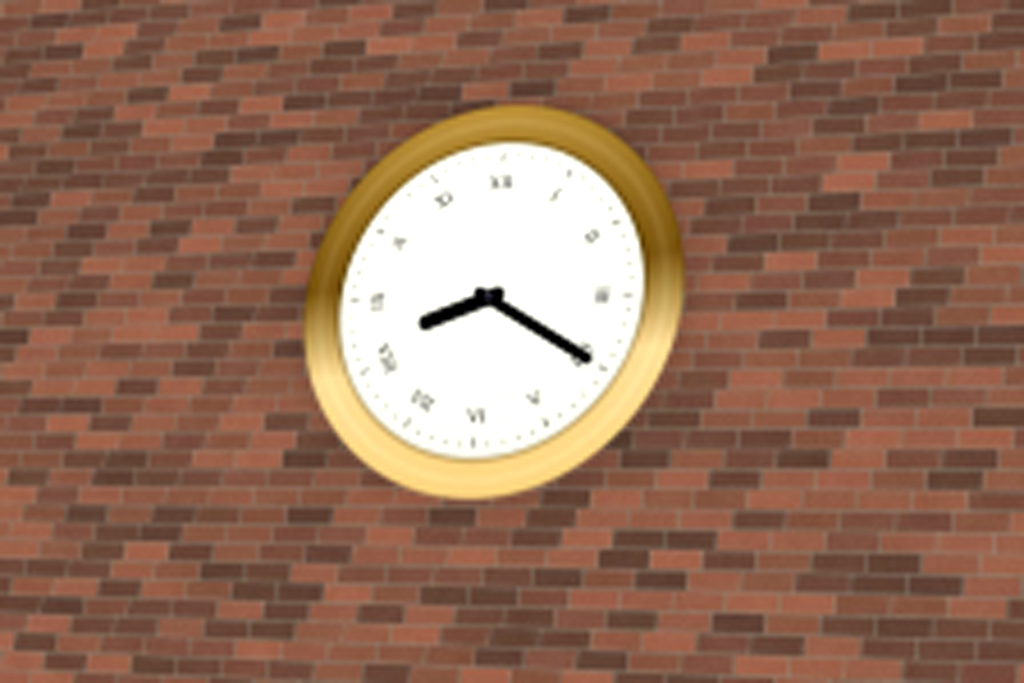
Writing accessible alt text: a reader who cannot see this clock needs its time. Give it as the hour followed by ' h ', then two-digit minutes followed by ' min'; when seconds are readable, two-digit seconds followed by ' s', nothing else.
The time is 8 h 20 min
